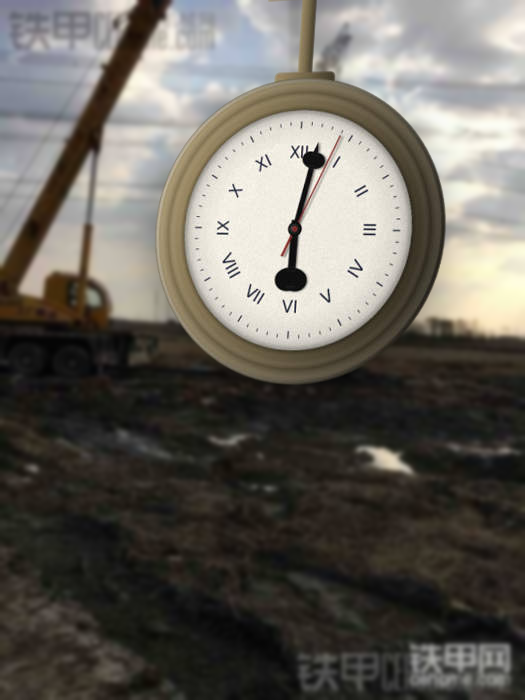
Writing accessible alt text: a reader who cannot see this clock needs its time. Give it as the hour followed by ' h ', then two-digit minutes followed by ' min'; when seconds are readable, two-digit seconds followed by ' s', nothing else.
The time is 6 h 02 min 04 s
